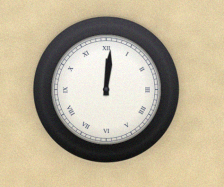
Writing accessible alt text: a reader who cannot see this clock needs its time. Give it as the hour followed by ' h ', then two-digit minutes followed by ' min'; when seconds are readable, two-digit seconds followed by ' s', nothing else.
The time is 12 h 01 min
